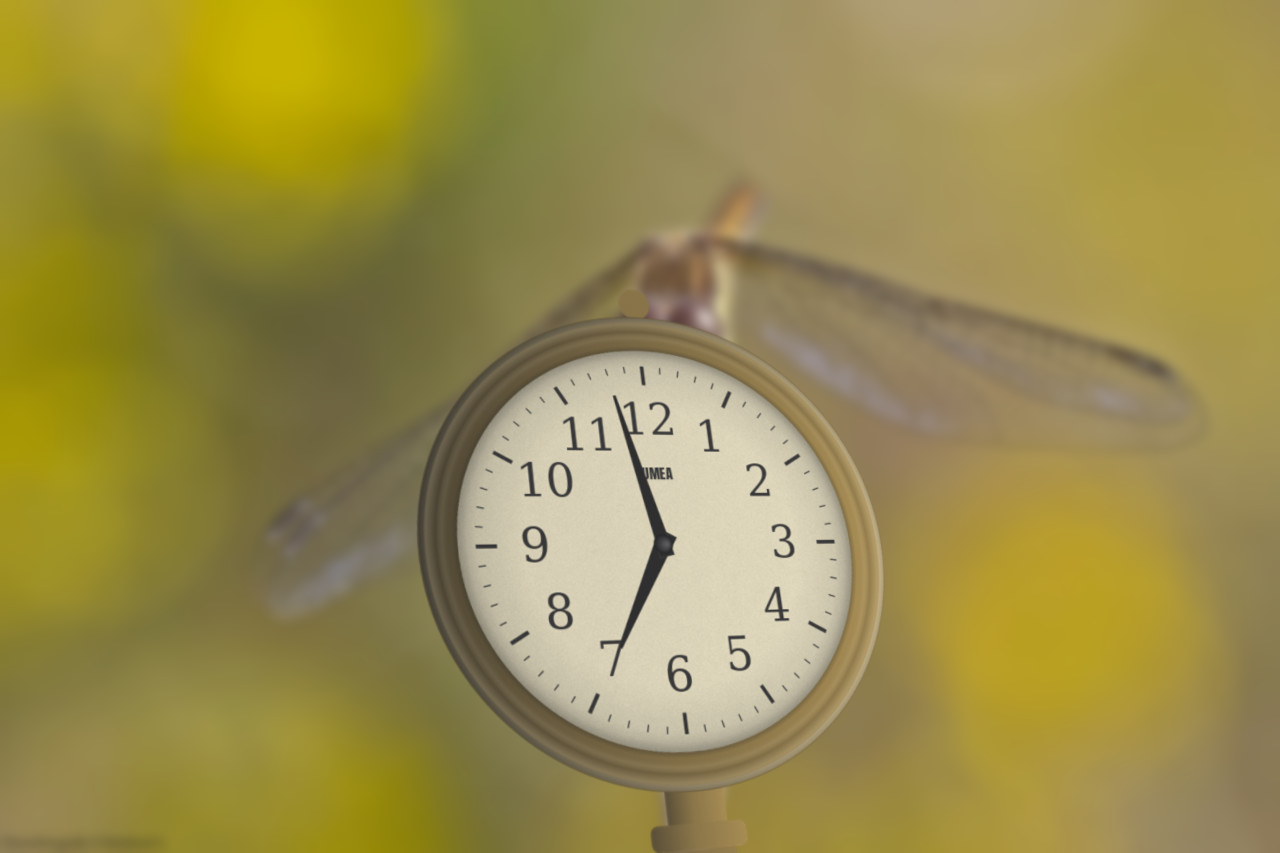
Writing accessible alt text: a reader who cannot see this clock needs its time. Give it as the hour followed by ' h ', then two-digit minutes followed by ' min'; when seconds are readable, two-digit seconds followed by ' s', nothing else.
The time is 6 h 58 min
